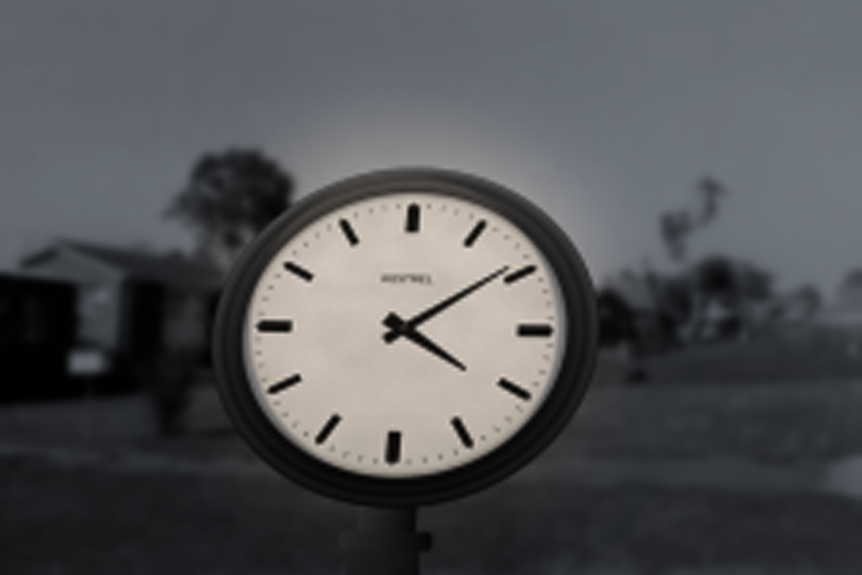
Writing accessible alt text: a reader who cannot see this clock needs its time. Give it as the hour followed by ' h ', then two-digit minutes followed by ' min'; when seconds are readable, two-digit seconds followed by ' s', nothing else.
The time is 4 h 09 min
